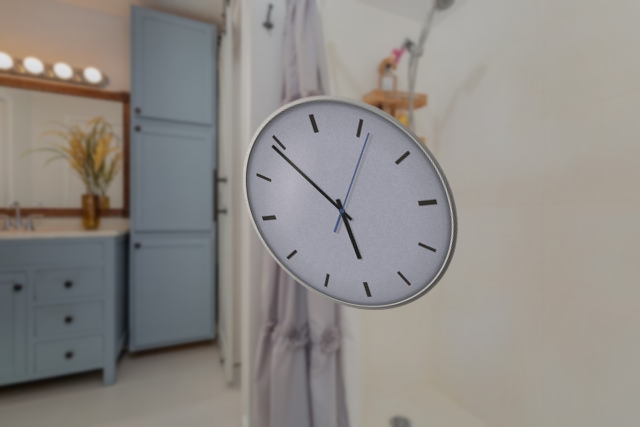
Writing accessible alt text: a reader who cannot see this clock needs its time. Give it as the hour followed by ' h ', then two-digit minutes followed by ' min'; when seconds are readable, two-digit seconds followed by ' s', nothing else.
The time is 5 h 54 min 06 s
